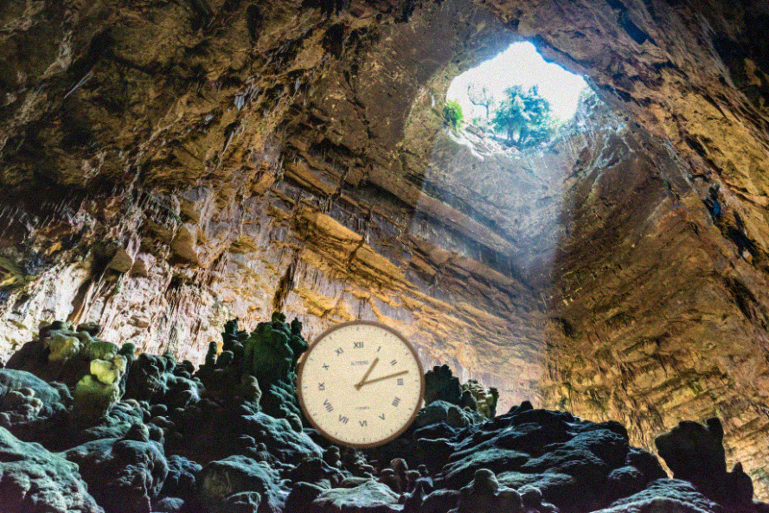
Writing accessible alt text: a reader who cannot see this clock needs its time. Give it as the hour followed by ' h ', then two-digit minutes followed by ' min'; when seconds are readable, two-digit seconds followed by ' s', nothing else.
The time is 1 h 13 min
